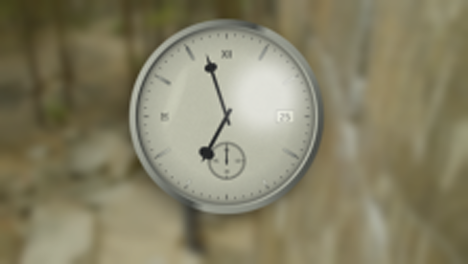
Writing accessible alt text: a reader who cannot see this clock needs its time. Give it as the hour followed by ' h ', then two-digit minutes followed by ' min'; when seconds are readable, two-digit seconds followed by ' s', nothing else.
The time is 6 h 57 min
